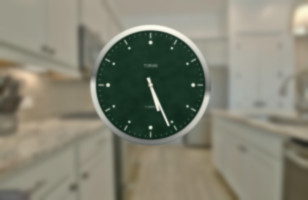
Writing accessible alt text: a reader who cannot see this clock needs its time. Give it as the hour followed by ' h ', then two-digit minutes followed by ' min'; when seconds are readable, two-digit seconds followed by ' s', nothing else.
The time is 5 h 26 min
